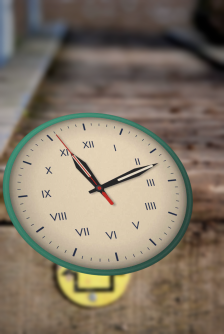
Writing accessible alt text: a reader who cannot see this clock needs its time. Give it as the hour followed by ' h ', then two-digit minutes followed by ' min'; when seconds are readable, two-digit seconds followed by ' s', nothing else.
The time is 11 h 11 min 56 s
